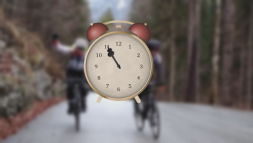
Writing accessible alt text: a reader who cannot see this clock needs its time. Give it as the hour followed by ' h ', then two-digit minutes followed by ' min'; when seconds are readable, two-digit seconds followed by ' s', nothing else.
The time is 10 h 55 min
